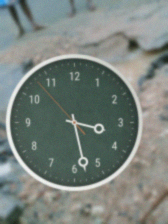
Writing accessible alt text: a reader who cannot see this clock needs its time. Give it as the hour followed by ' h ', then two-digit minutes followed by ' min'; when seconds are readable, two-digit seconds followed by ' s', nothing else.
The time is 3 h 27 min 53 s
